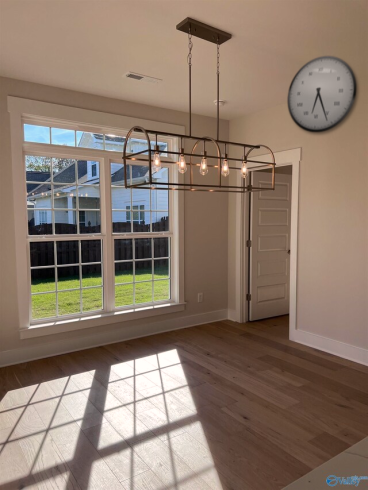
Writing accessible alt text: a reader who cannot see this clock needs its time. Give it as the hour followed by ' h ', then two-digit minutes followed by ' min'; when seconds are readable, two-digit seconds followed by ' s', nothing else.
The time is 6 h 26 min
